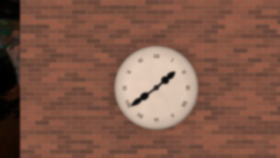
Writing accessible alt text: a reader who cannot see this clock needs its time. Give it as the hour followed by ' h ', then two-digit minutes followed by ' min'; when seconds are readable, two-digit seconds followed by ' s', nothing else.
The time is 1 h 39 min
